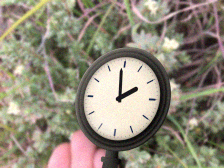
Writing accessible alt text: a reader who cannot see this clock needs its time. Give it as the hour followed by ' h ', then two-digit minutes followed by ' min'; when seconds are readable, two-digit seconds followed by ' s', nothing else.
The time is 1 h 59 min
